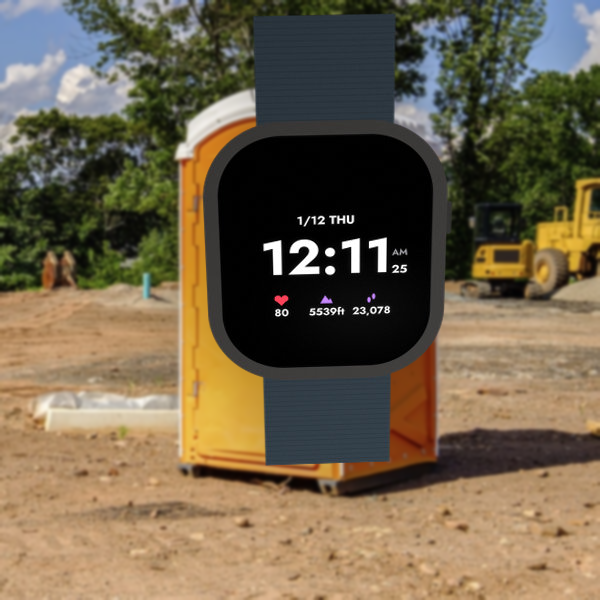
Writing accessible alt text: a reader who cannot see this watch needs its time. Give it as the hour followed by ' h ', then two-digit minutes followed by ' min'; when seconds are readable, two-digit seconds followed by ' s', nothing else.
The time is 12 h 11 min 25 s
